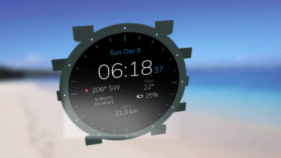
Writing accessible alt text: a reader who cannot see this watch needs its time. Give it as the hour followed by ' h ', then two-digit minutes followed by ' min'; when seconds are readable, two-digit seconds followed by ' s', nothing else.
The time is 6 h 18 min
